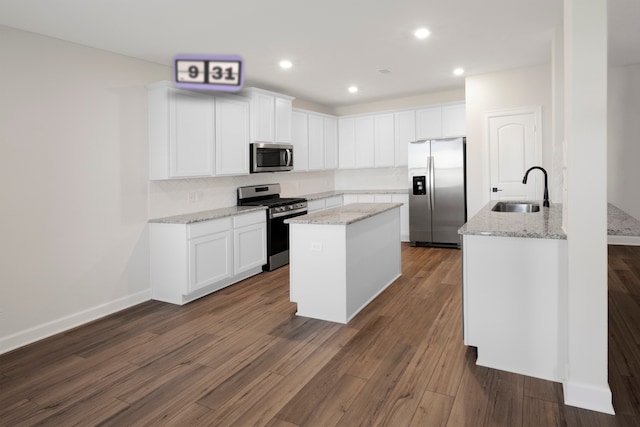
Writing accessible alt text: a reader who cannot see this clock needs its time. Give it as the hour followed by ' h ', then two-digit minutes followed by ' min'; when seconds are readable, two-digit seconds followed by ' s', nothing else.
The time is 9 h 31 min
